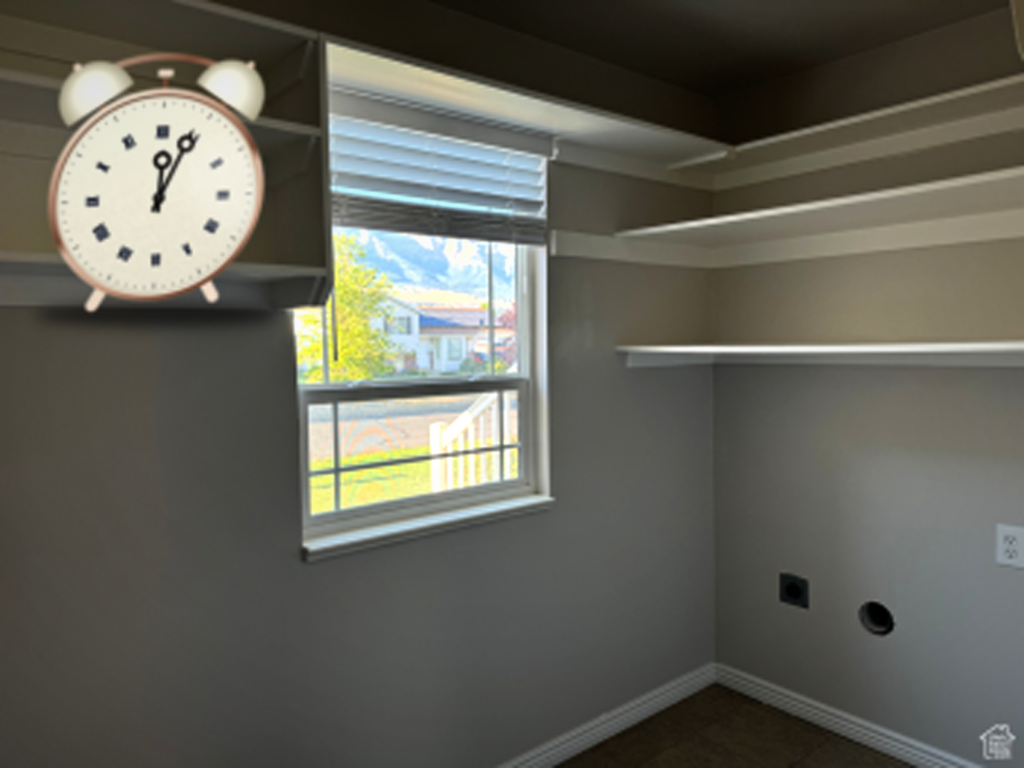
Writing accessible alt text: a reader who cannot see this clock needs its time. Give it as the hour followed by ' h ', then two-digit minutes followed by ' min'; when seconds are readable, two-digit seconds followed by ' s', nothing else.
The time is 12 h 04 min
